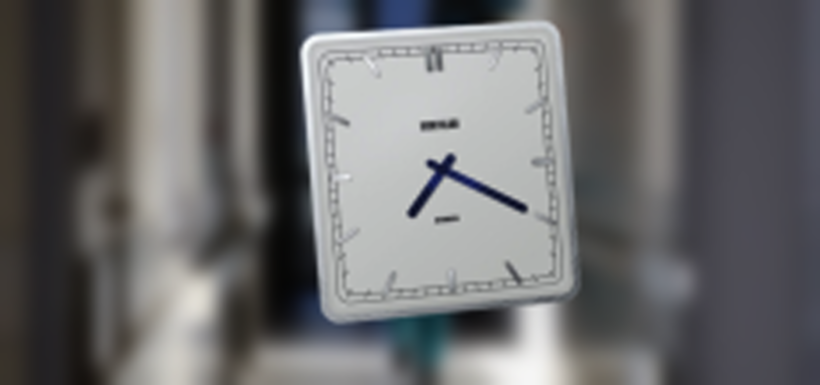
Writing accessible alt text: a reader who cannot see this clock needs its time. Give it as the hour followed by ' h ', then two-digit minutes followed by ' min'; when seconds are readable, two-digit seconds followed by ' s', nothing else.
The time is 7 h 20 min
